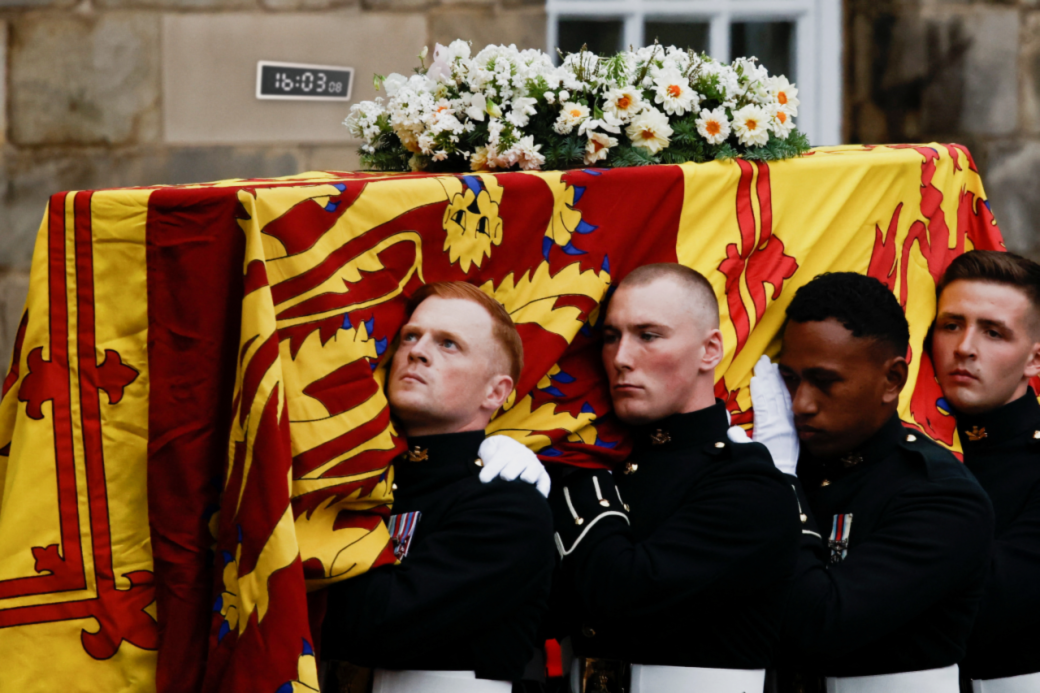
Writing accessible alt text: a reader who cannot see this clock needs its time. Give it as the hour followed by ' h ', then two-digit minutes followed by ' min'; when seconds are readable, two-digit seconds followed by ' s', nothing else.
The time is 16 h 03 min
